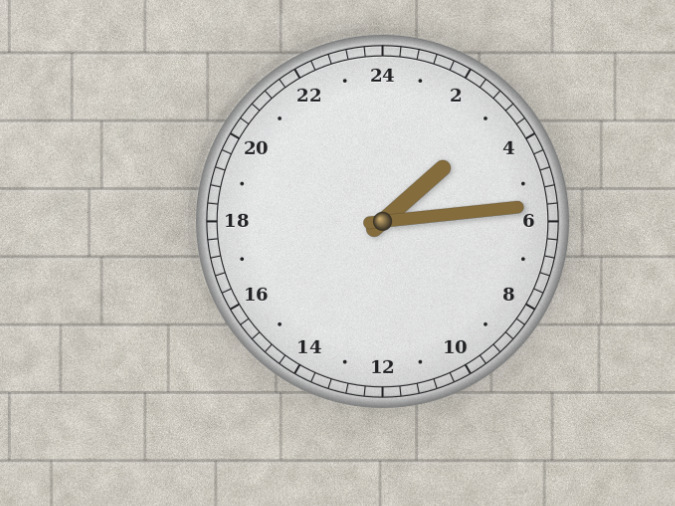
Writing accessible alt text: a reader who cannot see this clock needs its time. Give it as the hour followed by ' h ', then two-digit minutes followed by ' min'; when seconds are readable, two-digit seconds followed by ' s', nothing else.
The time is 3 h 14 min
